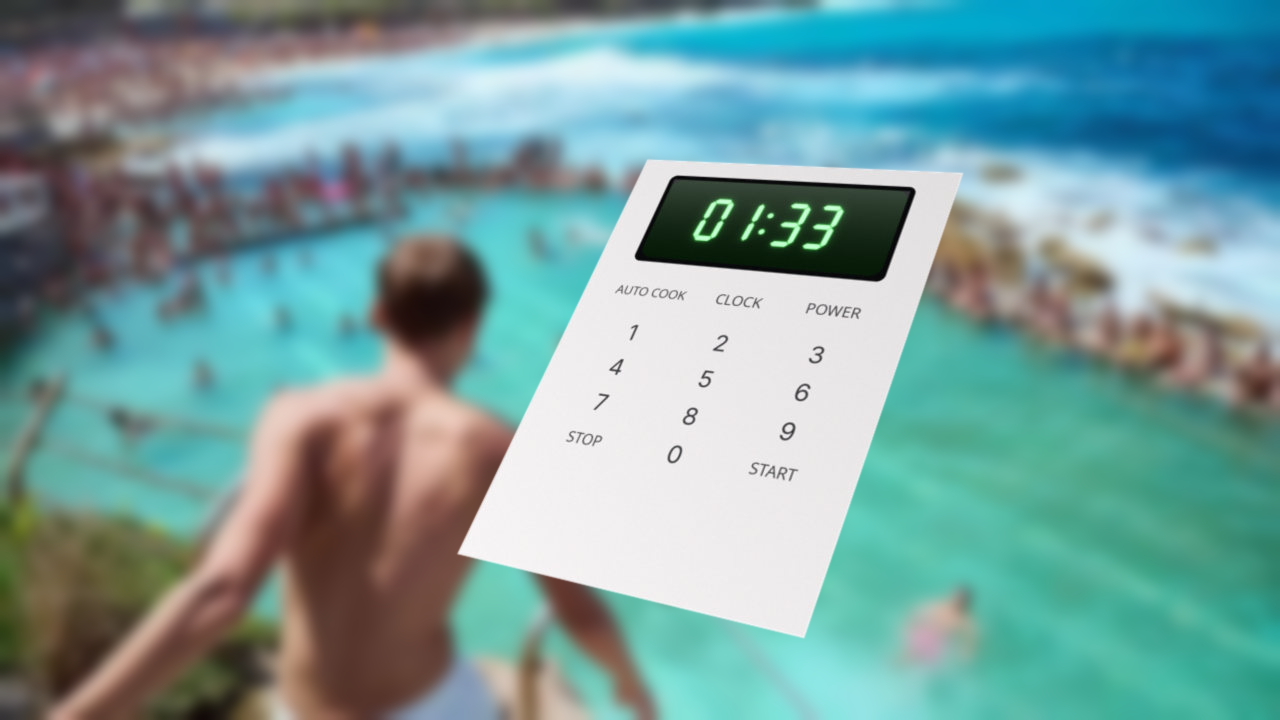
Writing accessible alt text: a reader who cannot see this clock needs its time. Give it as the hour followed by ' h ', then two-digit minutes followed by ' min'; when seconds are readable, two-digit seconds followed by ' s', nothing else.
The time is 1 h 33 min
